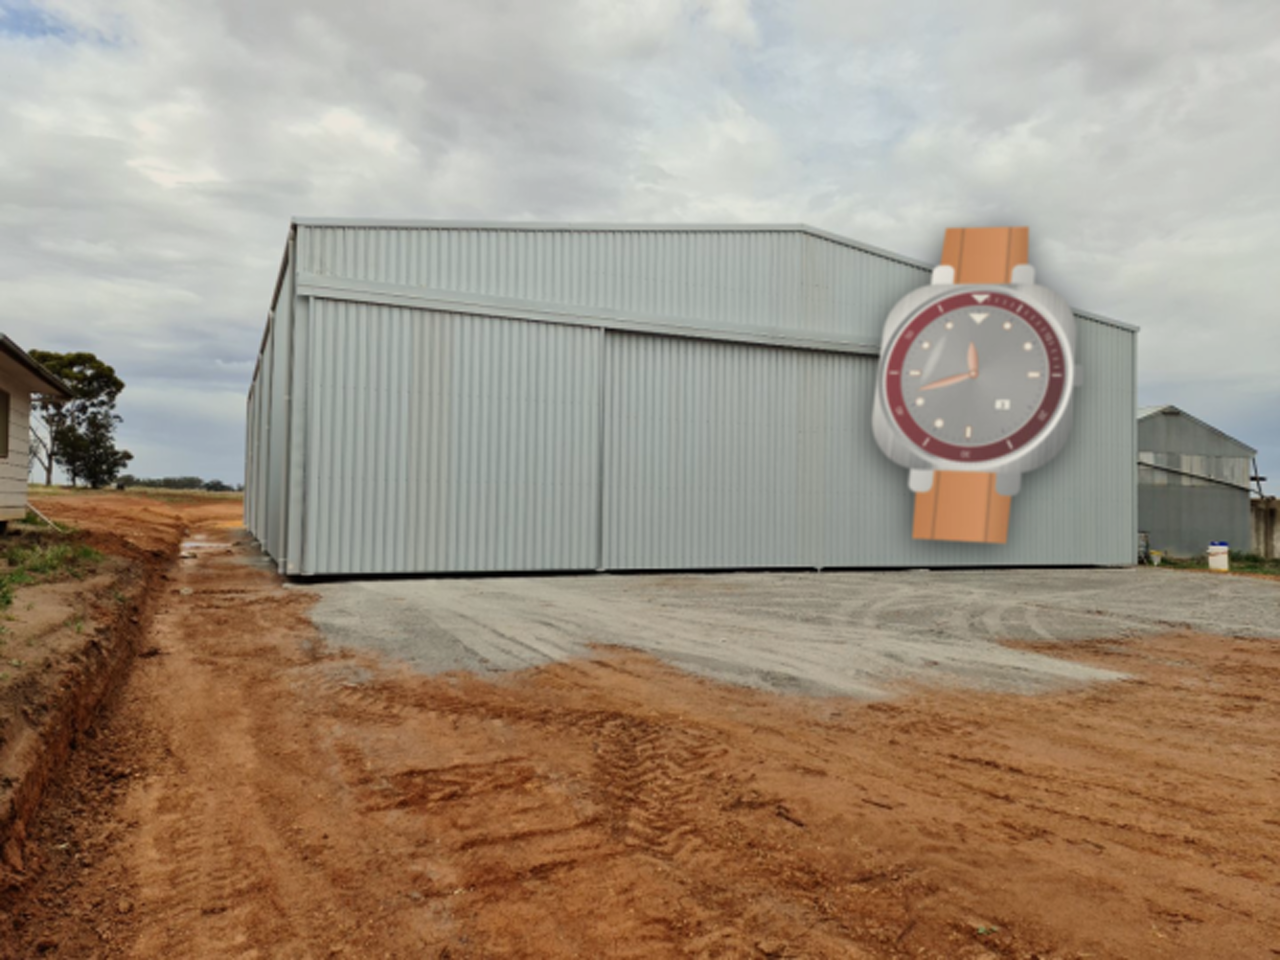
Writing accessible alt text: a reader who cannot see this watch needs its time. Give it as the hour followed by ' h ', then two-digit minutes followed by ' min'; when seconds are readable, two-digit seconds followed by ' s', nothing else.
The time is 11 h 42 min
